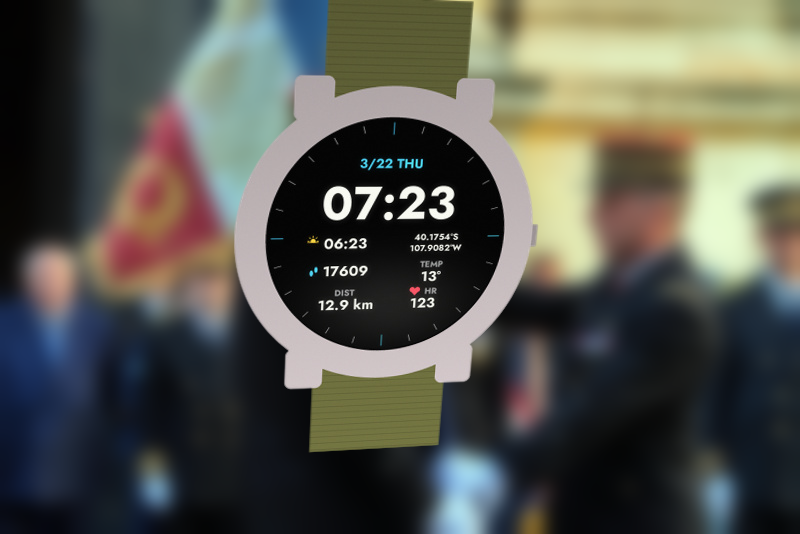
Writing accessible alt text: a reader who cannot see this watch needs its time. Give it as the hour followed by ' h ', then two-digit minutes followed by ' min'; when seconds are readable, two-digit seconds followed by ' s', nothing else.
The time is 7 h 23 min
